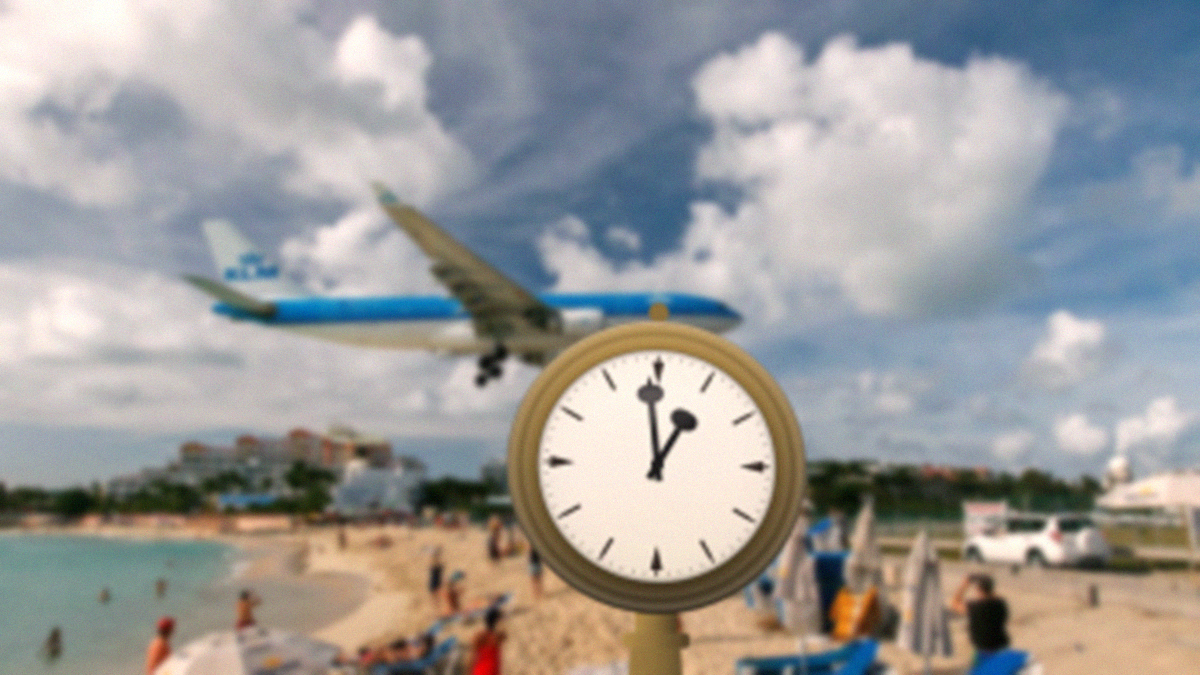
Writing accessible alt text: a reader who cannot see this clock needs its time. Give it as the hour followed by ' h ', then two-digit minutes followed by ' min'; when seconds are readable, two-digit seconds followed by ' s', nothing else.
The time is 12 h 59 min
